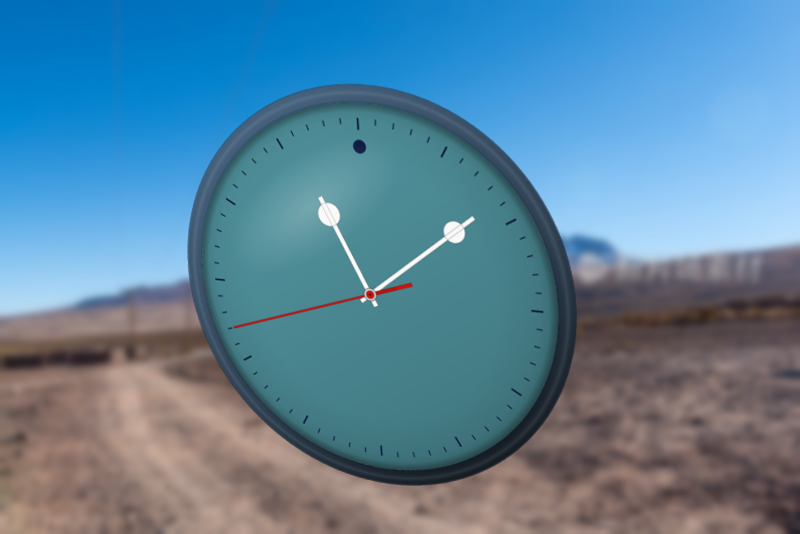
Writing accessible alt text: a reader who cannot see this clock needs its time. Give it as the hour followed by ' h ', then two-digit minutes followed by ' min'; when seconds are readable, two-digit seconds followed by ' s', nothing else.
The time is 11 h 08 min 42 s
